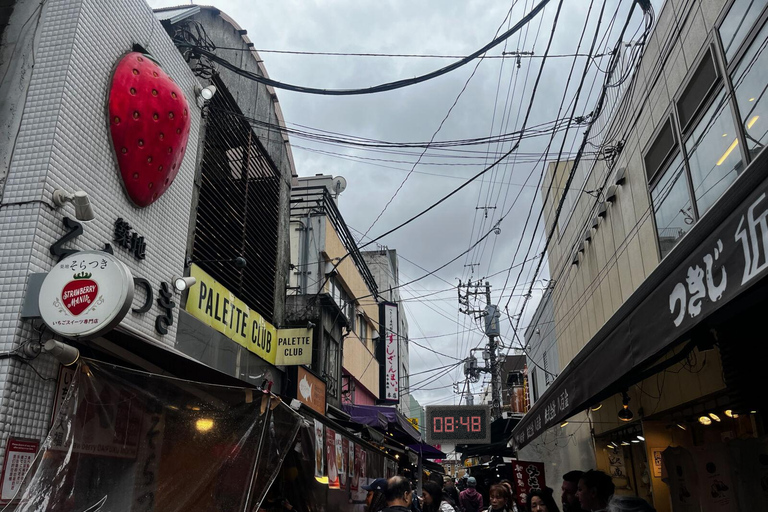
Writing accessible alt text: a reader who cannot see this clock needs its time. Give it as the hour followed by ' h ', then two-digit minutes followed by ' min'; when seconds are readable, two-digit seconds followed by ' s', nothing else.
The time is 8 h 48 min
